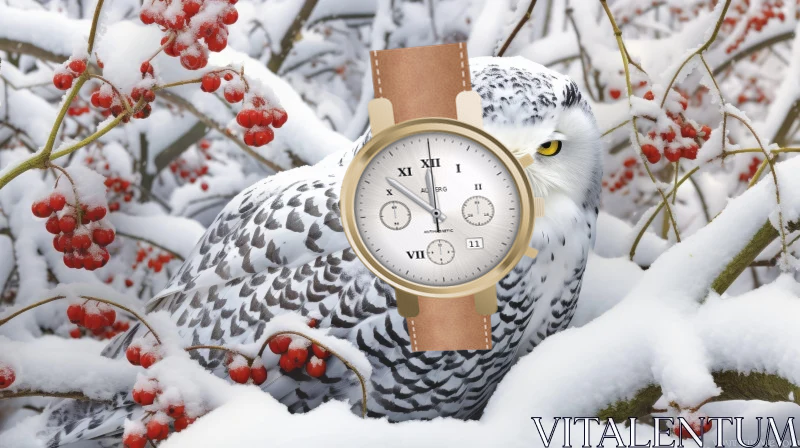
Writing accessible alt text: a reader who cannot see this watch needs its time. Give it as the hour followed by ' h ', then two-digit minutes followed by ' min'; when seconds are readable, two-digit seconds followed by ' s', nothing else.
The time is 11 h 52 min
